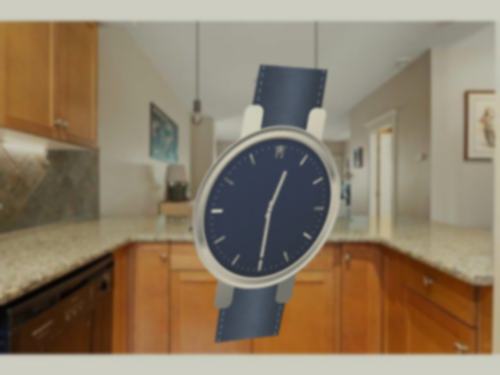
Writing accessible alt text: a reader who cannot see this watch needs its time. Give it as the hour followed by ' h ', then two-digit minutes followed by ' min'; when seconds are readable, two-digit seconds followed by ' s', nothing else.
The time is 12 h 30 min
